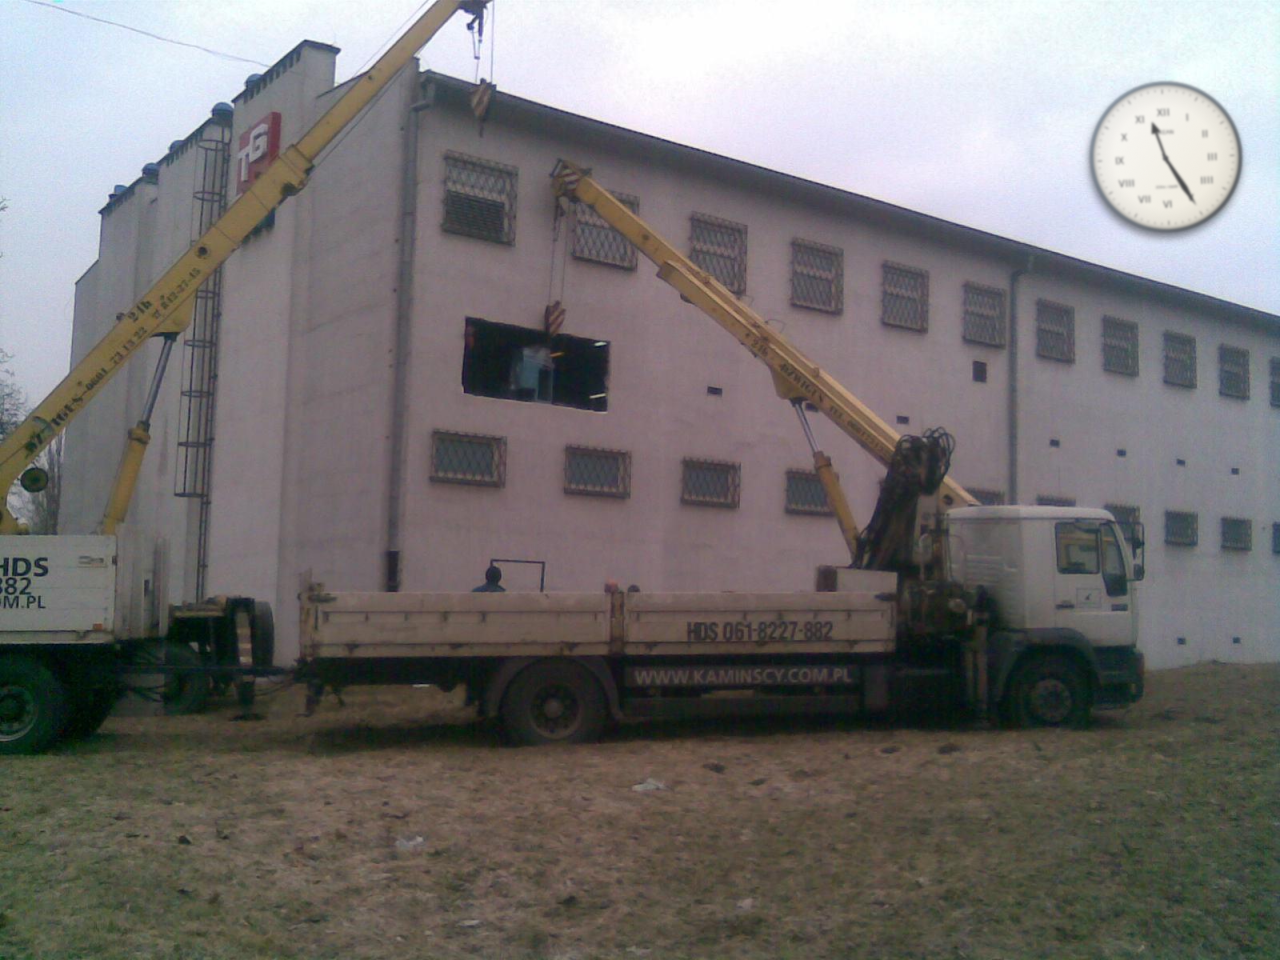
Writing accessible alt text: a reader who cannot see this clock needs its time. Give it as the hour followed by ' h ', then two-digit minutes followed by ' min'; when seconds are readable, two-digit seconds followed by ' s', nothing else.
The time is 11 h 25 min
